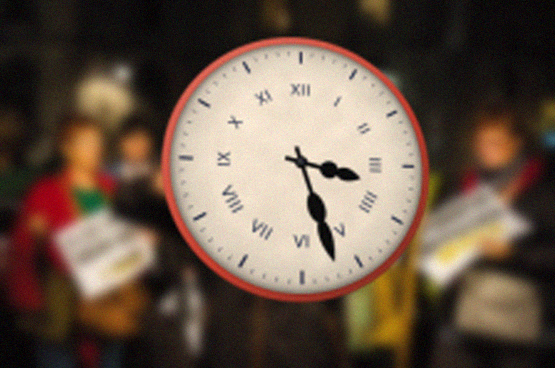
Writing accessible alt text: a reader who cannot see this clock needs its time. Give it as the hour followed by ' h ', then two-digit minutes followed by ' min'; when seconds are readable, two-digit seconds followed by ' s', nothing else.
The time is 3 h 27 min
